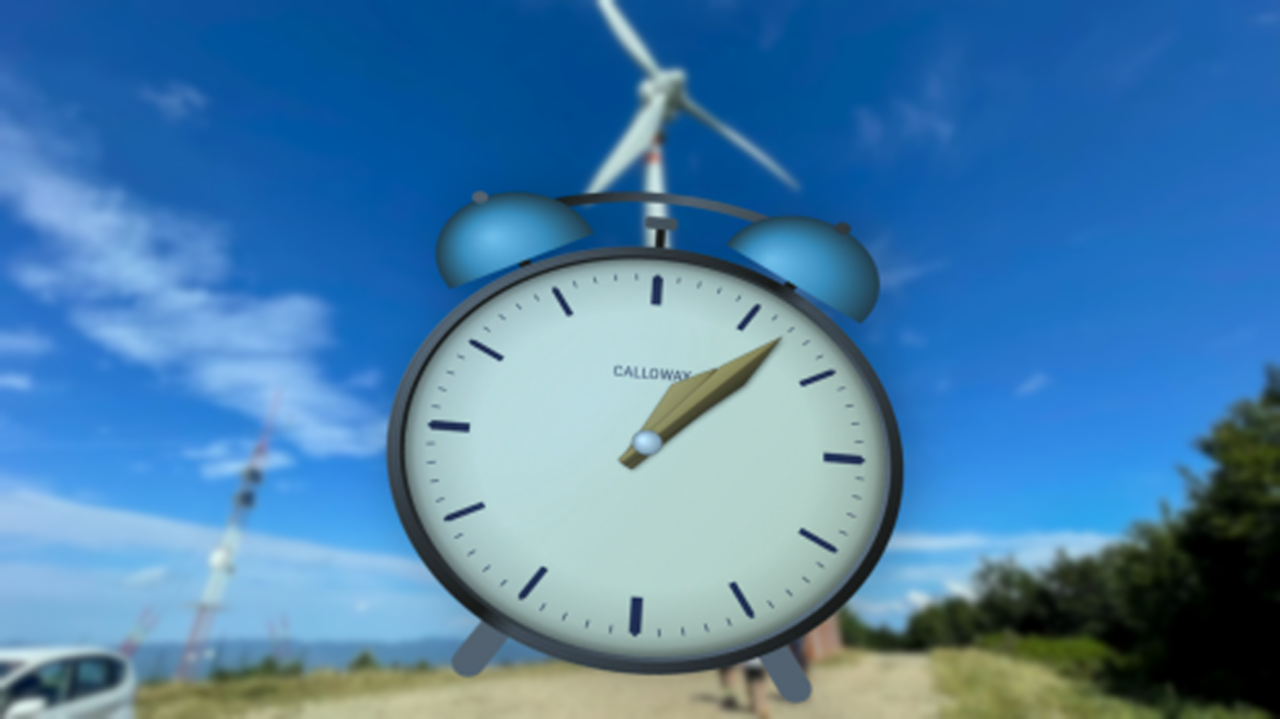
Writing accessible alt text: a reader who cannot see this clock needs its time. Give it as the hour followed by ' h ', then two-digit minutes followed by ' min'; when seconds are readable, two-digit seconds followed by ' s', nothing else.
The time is 1 h 07 min
